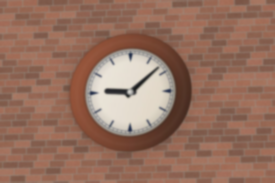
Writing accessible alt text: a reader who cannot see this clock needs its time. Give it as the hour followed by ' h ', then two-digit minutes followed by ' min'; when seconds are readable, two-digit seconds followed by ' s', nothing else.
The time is 9 h 08 min
